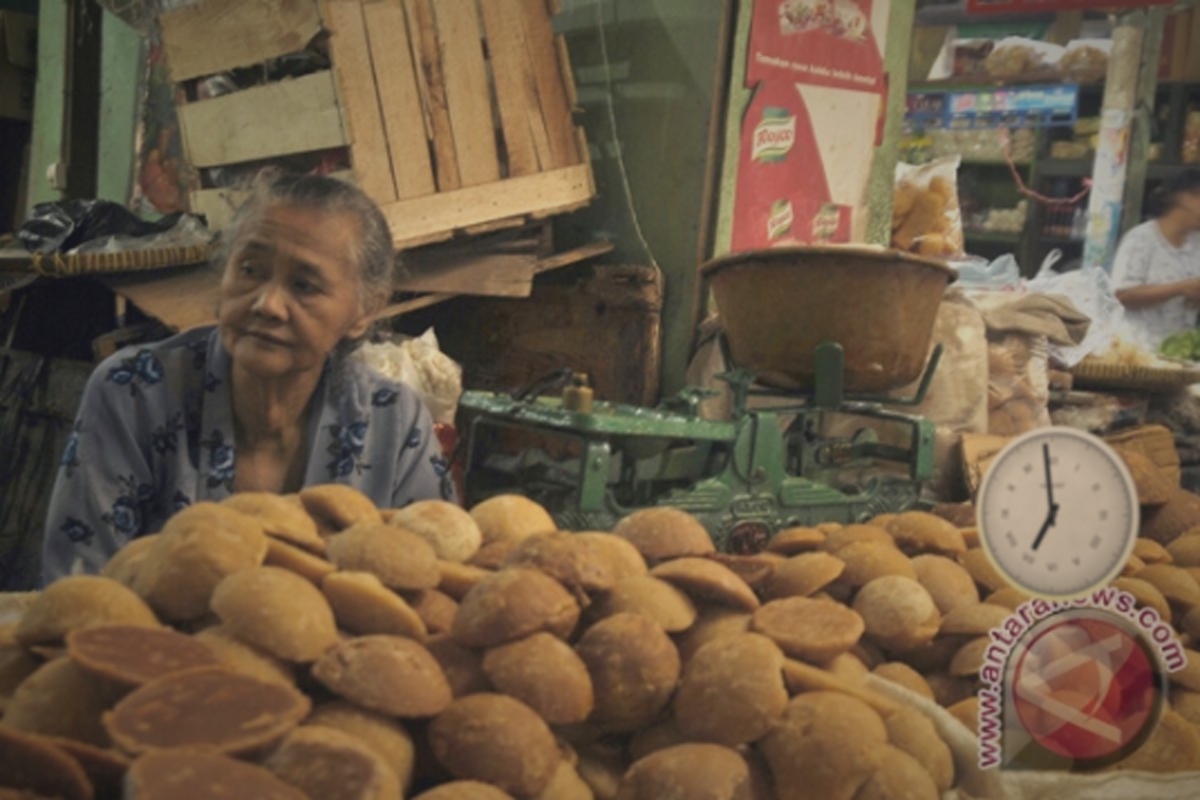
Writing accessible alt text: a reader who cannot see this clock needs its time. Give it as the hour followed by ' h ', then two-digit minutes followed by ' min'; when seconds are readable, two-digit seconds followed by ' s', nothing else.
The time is 6 h 59 min
